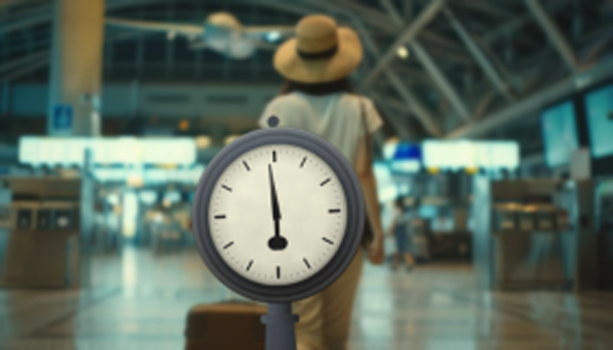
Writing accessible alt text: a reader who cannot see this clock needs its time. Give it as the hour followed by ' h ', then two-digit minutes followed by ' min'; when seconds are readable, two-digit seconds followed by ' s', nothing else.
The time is 5 h 59 min
